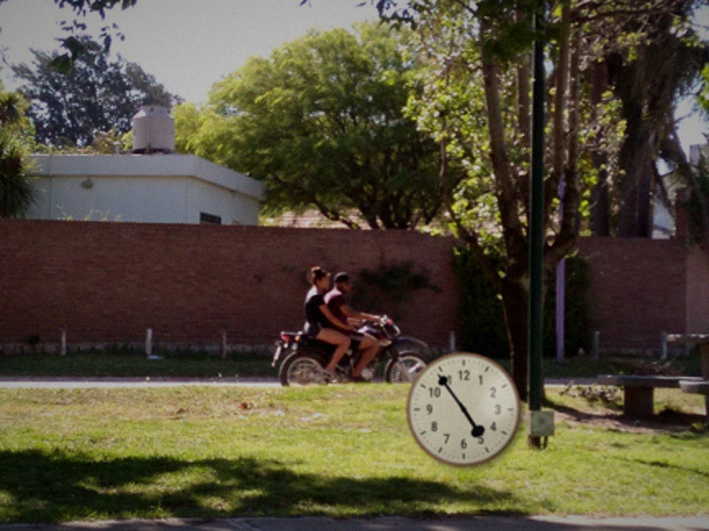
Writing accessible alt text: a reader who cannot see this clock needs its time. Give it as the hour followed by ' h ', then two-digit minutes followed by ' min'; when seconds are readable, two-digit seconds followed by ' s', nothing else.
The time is 4 h 54 min
